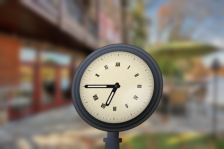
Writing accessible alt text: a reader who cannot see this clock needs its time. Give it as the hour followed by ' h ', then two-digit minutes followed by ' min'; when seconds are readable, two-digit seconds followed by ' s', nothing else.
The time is 6 h 45 min
